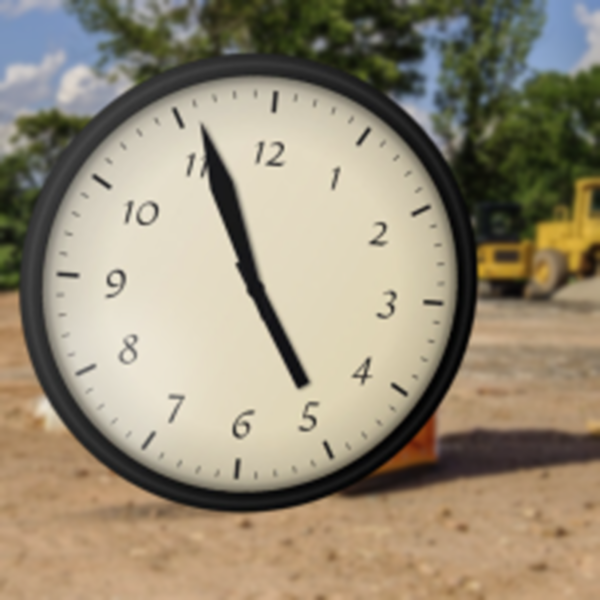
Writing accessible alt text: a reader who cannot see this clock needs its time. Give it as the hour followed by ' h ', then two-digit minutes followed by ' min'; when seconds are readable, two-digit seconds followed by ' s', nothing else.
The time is 4 h 56 min
